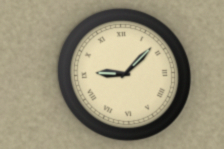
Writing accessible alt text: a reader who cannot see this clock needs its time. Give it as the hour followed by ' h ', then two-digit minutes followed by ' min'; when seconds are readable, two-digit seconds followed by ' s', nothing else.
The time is 9 h 08 min
